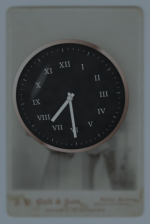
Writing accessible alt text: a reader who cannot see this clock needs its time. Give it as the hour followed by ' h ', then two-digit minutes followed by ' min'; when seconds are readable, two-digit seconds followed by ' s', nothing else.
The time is 7 h 30 min
